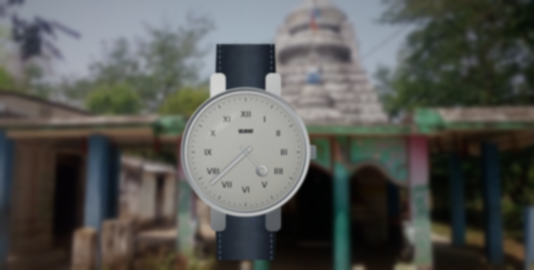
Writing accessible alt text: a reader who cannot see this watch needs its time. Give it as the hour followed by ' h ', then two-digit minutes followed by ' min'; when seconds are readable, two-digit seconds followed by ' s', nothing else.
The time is 4 h 38 min
